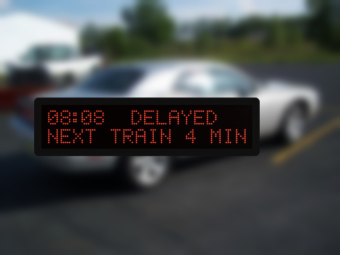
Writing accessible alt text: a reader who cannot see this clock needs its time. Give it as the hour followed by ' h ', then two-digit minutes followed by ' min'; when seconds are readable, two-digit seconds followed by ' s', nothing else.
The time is 8 h 08 min
